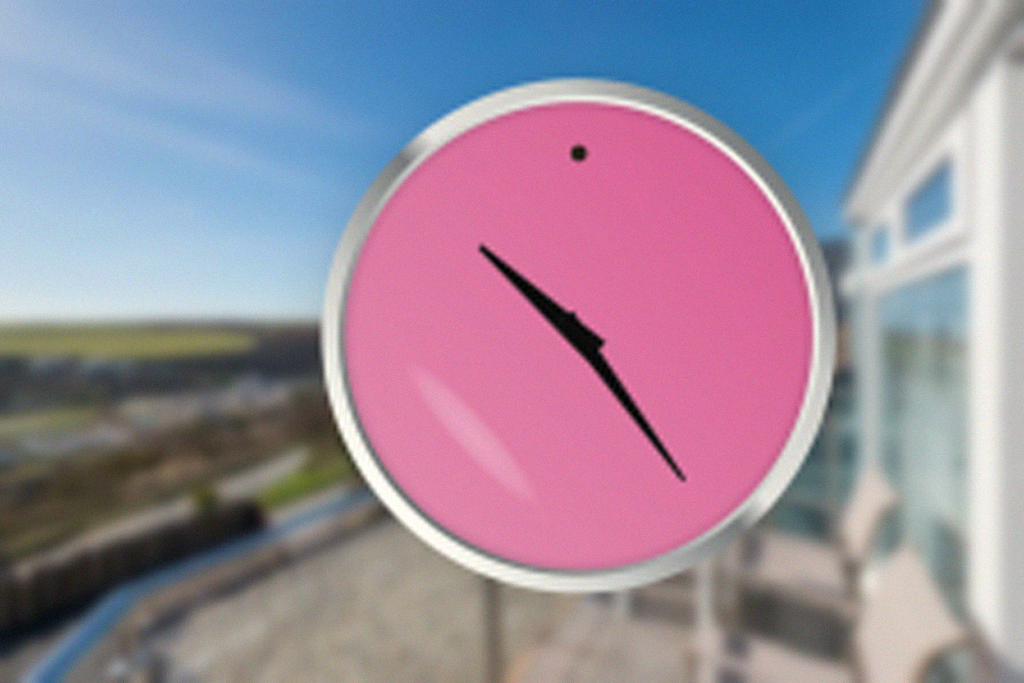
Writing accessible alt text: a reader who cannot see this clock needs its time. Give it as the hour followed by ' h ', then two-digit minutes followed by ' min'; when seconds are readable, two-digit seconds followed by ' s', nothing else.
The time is 10 h 24 min
